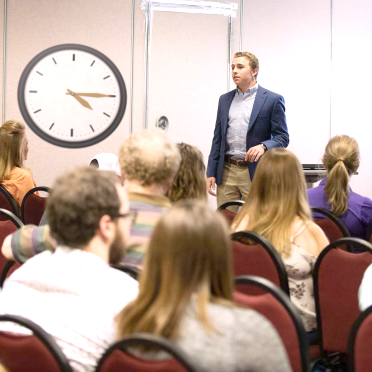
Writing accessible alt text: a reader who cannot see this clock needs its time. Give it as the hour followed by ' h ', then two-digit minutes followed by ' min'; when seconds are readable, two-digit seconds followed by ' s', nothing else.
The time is 4 h 15 min
